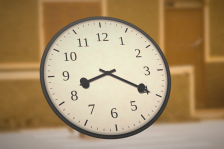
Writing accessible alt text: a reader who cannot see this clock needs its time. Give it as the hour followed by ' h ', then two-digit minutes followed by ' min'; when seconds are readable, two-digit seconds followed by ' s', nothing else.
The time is 8 h 20 min
